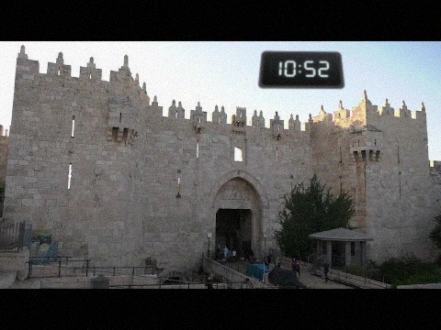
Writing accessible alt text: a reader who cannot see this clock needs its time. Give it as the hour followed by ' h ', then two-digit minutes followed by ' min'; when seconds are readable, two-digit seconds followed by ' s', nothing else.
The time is 10 h 52 min
